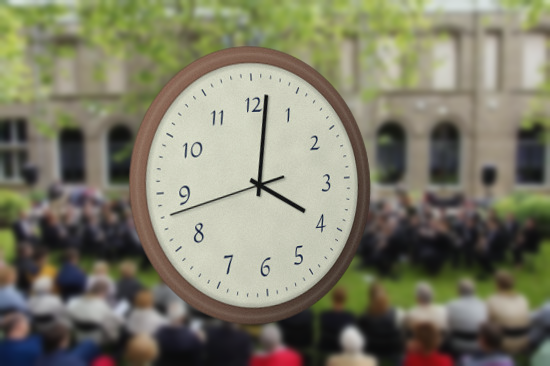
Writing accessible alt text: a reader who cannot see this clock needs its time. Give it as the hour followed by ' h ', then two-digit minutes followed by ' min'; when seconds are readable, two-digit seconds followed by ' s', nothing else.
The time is 4 h 01 min 43 s
